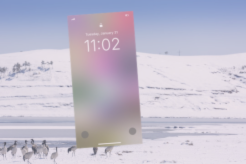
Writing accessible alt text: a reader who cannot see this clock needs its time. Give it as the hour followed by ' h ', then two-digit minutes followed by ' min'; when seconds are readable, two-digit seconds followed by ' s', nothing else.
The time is 11 h 02 min
